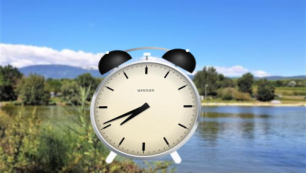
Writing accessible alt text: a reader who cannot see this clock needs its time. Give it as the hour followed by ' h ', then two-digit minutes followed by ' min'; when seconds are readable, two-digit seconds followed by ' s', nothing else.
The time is 7 h 41 min
